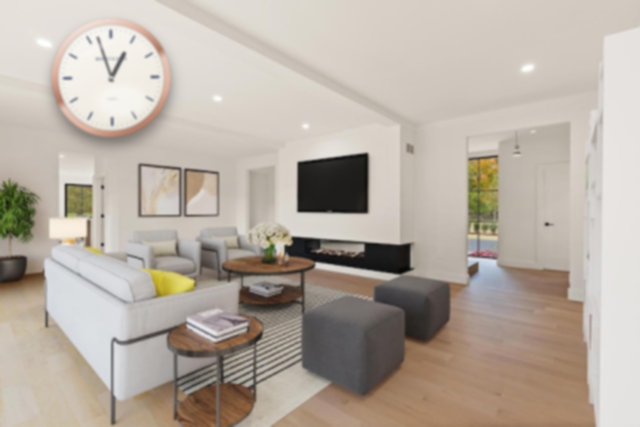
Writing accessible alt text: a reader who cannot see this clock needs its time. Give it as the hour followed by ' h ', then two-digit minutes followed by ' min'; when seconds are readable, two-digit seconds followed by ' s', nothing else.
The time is 12 h 57 min
